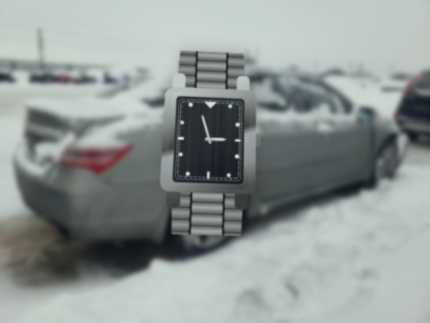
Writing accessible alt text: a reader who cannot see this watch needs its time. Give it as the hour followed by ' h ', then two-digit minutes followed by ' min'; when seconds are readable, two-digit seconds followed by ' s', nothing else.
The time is 2 h 57 min
